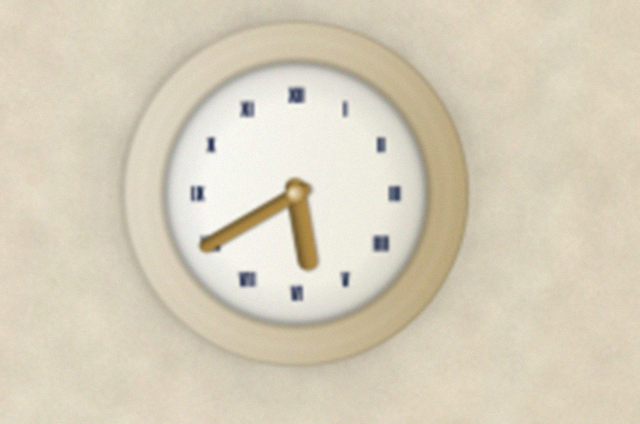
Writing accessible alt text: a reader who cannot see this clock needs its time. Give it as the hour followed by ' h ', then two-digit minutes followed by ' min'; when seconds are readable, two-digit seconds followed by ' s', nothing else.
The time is 5 h 40 min
